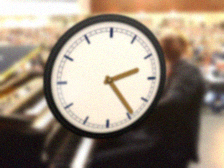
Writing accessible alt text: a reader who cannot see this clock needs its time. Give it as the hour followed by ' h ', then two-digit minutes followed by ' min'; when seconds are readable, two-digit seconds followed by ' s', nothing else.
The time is 2 h 24 min
